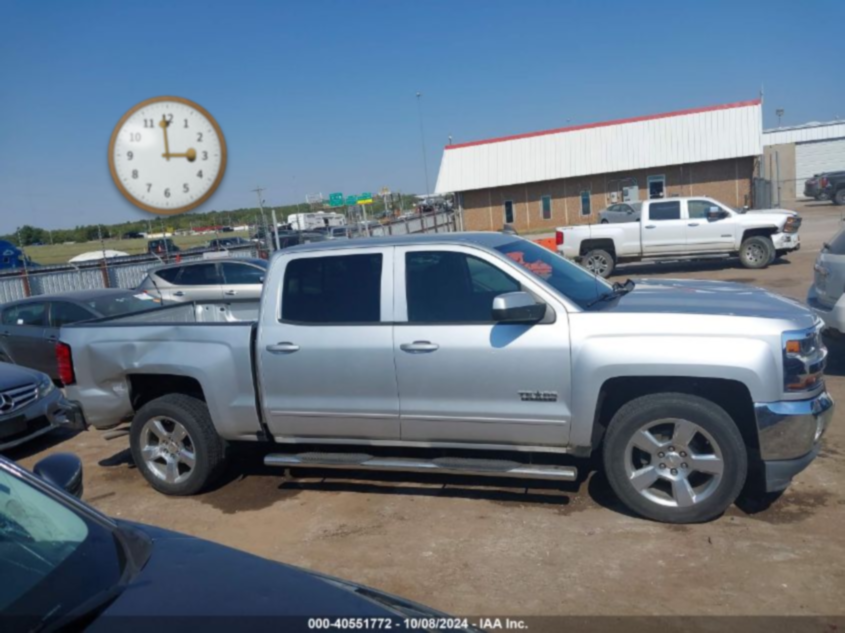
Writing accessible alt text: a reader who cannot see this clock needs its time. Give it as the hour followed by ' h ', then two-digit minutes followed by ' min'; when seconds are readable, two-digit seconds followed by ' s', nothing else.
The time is 2 h 59 min
